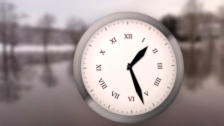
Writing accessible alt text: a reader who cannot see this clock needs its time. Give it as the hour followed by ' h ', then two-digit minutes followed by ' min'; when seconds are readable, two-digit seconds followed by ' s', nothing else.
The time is 1 h 27 min
